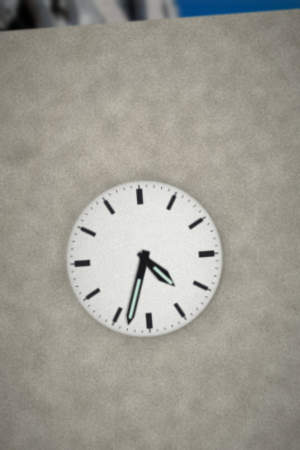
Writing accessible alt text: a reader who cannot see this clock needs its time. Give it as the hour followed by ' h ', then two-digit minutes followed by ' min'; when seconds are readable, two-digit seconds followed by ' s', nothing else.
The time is 4 h 33 min
